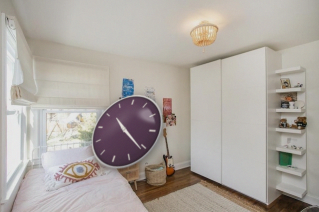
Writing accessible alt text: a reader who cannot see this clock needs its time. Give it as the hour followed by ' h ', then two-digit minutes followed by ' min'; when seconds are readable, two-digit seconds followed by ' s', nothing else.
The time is 10 h 21 min
